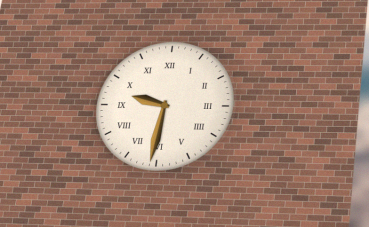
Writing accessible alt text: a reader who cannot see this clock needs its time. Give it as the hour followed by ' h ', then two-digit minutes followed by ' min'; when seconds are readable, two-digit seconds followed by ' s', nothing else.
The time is 9 h 31 min
